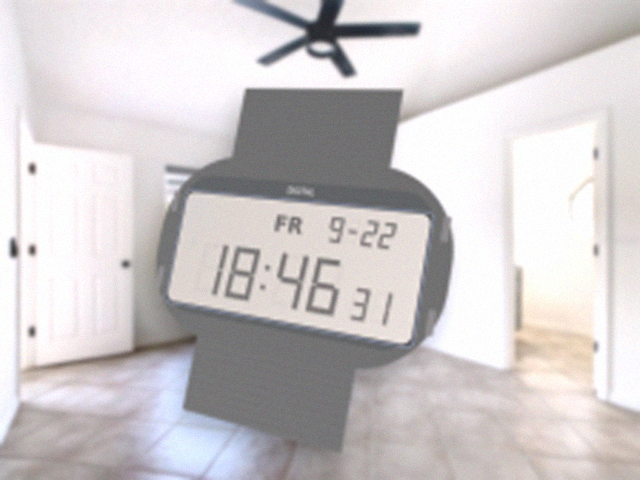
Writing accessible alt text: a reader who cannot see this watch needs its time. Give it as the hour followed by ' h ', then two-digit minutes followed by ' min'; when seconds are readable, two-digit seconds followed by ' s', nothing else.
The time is 18 h 46 min 31 s
